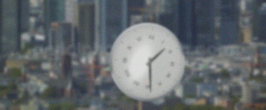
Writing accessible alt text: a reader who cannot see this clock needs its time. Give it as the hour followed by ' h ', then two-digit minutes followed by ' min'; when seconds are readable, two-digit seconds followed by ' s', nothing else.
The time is 1 h 29 min
